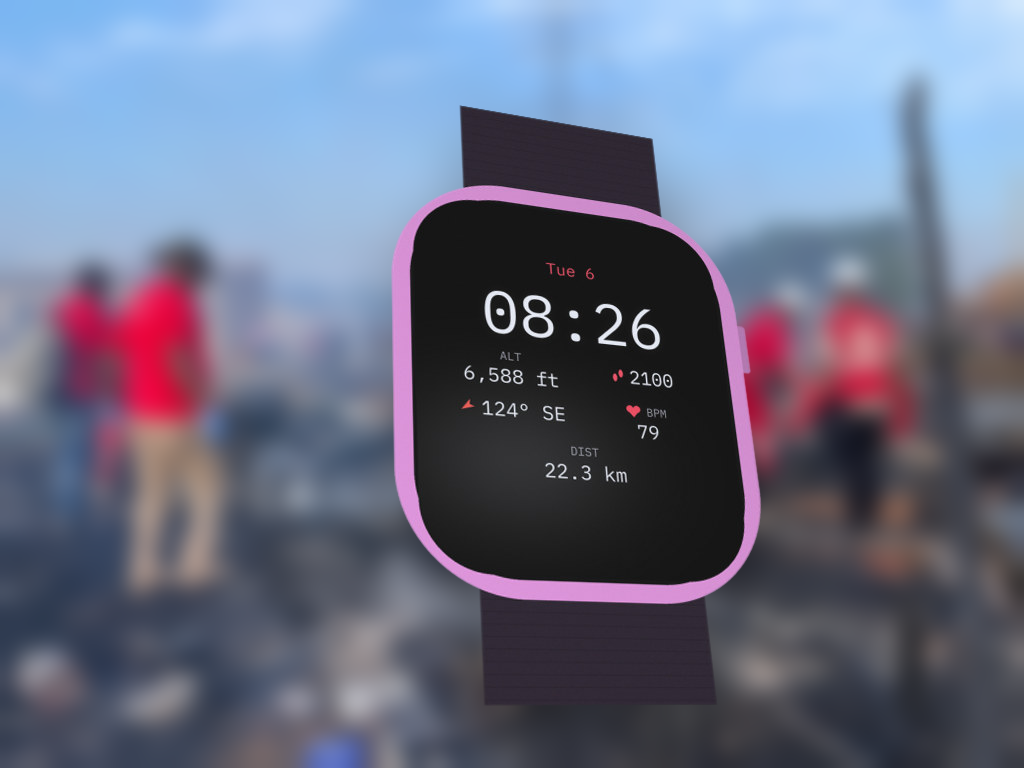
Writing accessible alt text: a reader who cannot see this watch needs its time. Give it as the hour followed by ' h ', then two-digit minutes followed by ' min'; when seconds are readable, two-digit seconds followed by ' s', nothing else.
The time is 8 h 26 min
